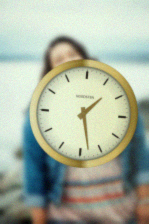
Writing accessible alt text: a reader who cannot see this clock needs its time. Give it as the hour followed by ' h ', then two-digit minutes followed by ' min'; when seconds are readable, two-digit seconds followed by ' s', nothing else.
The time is 1 h 28 min
